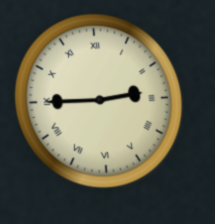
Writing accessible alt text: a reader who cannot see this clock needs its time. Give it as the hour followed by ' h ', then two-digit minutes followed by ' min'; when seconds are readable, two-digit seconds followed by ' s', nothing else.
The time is 2 h 45 min
